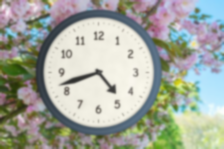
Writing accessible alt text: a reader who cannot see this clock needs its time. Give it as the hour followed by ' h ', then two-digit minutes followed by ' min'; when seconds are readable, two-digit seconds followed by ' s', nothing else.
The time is 4 h 42 min
